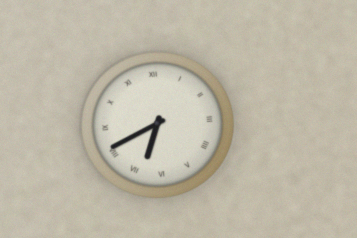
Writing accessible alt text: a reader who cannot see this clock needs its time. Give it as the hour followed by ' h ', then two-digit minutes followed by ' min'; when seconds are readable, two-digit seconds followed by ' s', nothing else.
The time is 6 h 41 min
